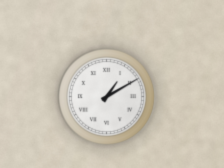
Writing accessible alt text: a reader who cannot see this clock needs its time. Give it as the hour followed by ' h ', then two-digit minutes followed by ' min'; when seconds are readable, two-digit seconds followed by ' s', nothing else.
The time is 1 h 10 min
